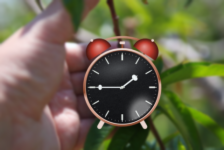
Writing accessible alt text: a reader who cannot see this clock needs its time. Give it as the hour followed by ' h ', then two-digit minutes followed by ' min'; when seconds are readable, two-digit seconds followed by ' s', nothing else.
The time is 1 h 45 min
